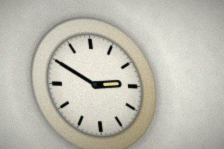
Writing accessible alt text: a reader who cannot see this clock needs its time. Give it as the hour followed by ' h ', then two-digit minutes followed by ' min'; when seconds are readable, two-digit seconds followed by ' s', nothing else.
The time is 2 h 50 min
